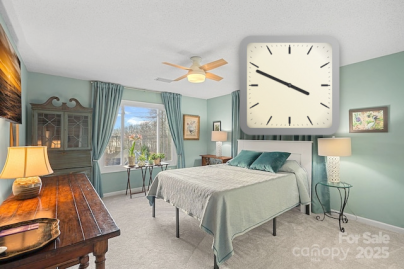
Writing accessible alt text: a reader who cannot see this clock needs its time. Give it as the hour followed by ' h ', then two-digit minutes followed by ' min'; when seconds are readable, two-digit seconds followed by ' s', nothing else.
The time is 3 h 49 min
